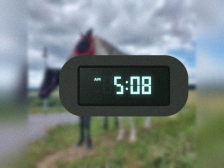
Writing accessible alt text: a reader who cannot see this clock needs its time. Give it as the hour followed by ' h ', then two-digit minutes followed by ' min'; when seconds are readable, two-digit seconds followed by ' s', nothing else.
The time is 5 h 08 min
